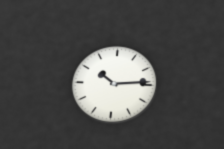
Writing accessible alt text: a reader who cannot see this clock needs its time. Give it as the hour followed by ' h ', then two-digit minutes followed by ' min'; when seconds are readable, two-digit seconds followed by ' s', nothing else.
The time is 10 h 14 min
